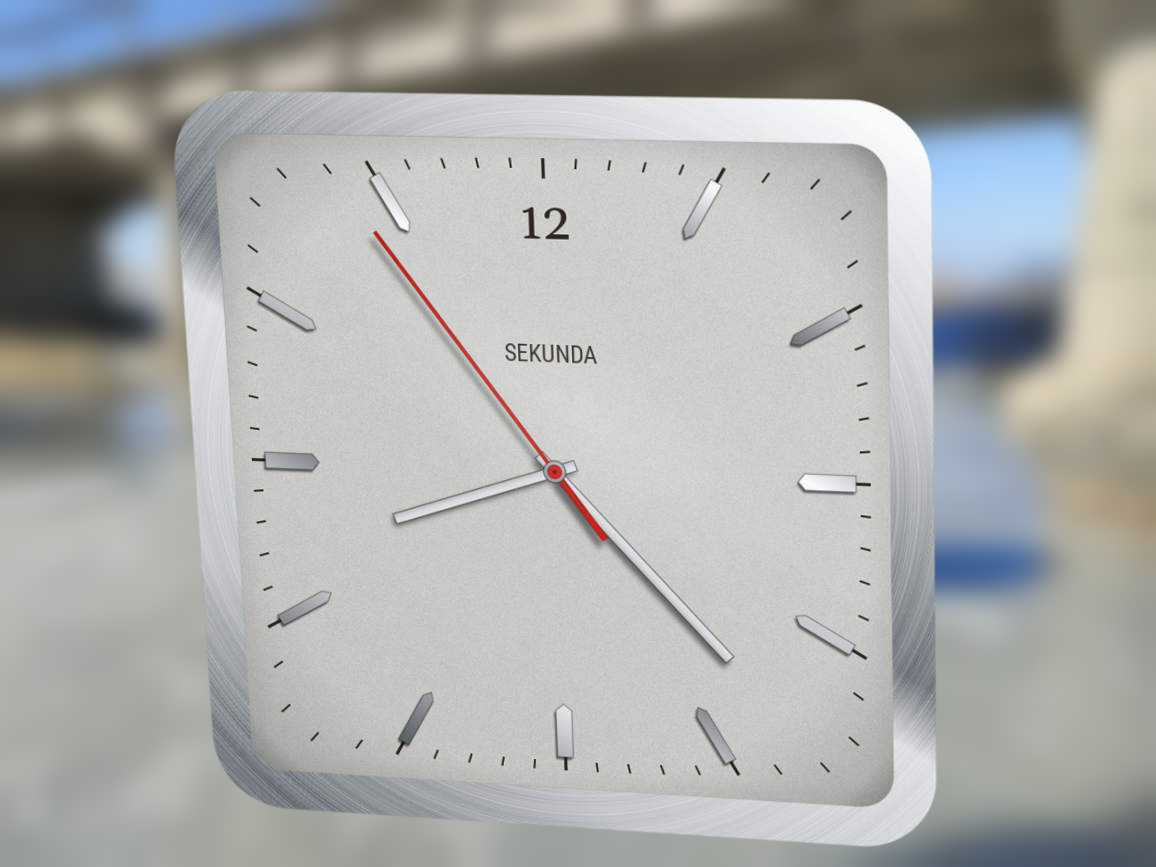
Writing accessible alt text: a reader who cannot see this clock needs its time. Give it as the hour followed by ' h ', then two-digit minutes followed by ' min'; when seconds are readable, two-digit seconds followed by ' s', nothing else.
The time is 8 h 22 min 54 s
